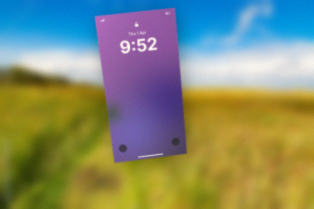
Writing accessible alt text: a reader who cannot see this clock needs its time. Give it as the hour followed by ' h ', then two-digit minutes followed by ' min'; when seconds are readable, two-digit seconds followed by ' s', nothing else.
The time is 9 h 52 min
